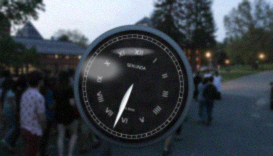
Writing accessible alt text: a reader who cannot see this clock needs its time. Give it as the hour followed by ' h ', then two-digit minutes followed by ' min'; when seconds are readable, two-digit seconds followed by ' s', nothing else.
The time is 6 h 32 min
